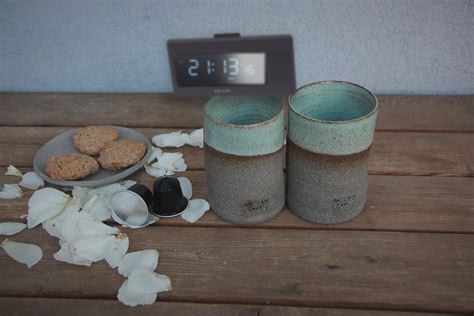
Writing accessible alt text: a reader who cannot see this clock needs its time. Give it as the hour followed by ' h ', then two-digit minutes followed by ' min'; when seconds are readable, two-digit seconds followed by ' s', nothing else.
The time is 21 h 13 min
